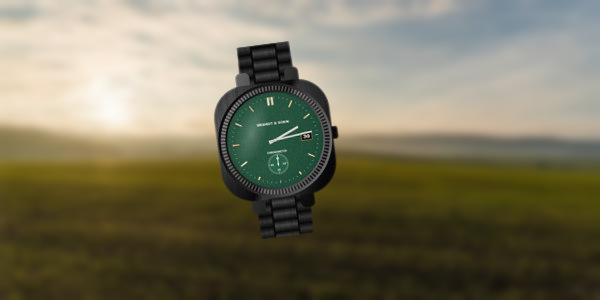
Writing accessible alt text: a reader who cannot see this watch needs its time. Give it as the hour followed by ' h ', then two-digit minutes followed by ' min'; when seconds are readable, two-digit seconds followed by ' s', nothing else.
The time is 2 h 14 min
